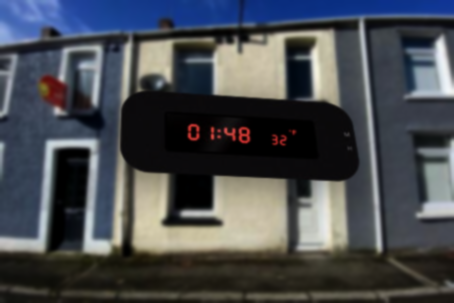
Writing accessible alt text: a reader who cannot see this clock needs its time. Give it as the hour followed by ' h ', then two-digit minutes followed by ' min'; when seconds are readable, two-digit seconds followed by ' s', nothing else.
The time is 1 h 48 min
